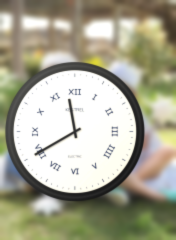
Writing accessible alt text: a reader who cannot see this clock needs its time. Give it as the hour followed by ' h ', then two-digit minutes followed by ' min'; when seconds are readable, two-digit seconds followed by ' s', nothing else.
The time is 11 h 40 min
